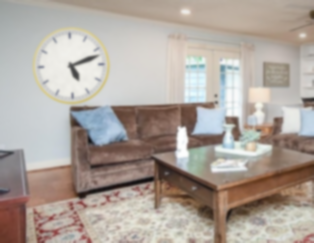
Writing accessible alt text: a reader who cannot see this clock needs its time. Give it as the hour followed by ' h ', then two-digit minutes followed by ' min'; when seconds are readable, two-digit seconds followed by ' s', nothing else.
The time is 5 h 12 min
